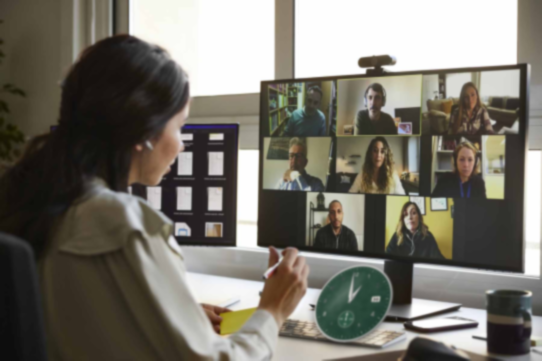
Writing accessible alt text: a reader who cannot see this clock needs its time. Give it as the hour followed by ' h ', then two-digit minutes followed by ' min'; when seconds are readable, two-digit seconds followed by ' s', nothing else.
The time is 12 h 59 min
